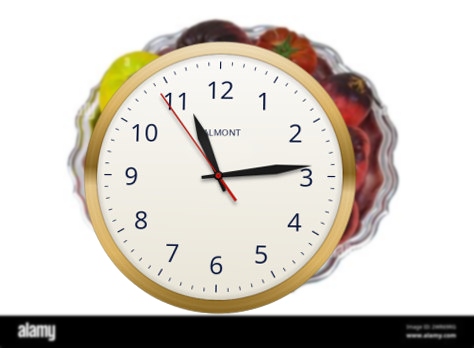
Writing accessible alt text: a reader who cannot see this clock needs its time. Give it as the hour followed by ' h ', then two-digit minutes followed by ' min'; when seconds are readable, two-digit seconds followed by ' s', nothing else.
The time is 11 h 13 min 54 s
